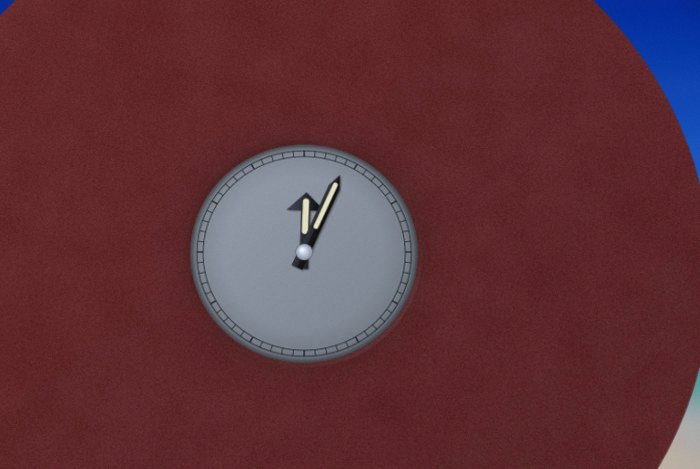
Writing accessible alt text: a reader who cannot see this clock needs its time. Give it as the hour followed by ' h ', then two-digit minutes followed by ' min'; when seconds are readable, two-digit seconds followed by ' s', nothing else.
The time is 12 h 04 min
